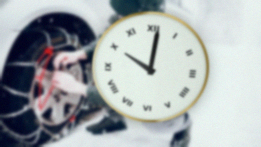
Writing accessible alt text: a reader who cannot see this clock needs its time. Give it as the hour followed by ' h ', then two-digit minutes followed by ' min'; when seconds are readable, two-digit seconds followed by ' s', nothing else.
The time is 10 h 01 min
